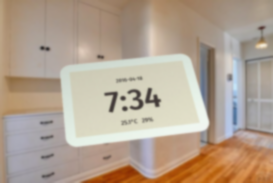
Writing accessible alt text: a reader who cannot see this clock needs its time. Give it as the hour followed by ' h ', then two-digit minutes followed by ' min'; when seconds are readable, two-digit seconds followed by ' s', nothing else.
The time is 7 h 34 min
